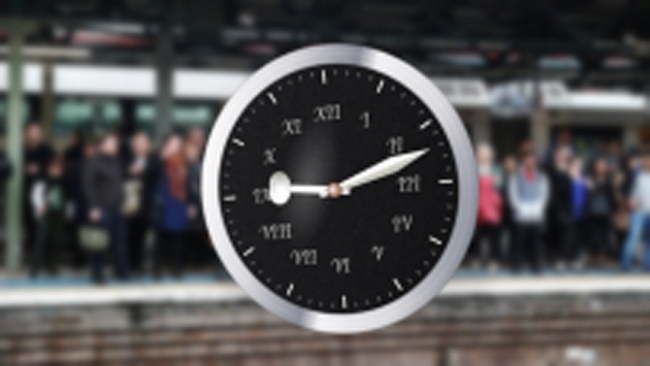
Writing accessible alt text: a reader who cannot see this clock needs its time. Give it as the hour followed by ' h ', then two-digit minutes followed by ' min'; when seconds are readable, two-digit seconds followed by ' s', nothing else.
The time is 9 h 12 min
